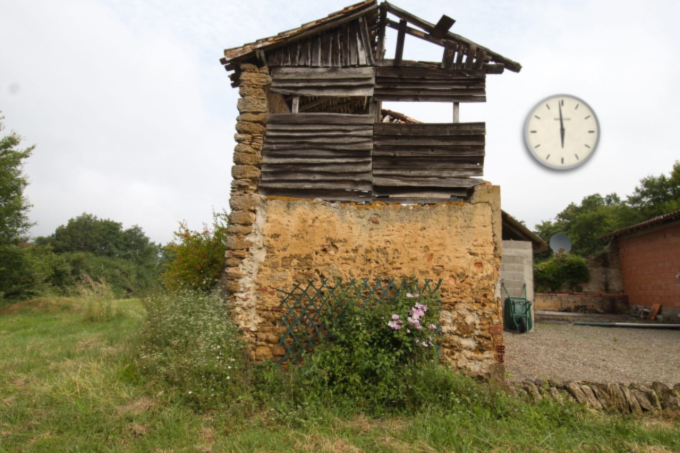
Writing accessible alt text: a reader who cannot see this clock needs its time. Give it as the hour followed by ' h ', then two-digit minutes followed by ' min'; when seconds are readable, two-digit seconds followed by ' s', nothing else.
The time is 5 h 59 min
